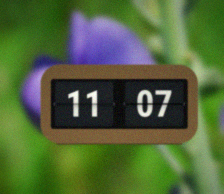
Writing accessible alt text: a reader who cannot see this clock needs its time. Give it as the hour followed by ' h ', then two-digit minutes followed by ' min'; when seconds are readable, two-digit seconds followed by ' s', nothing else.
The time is 11 h 07 min
